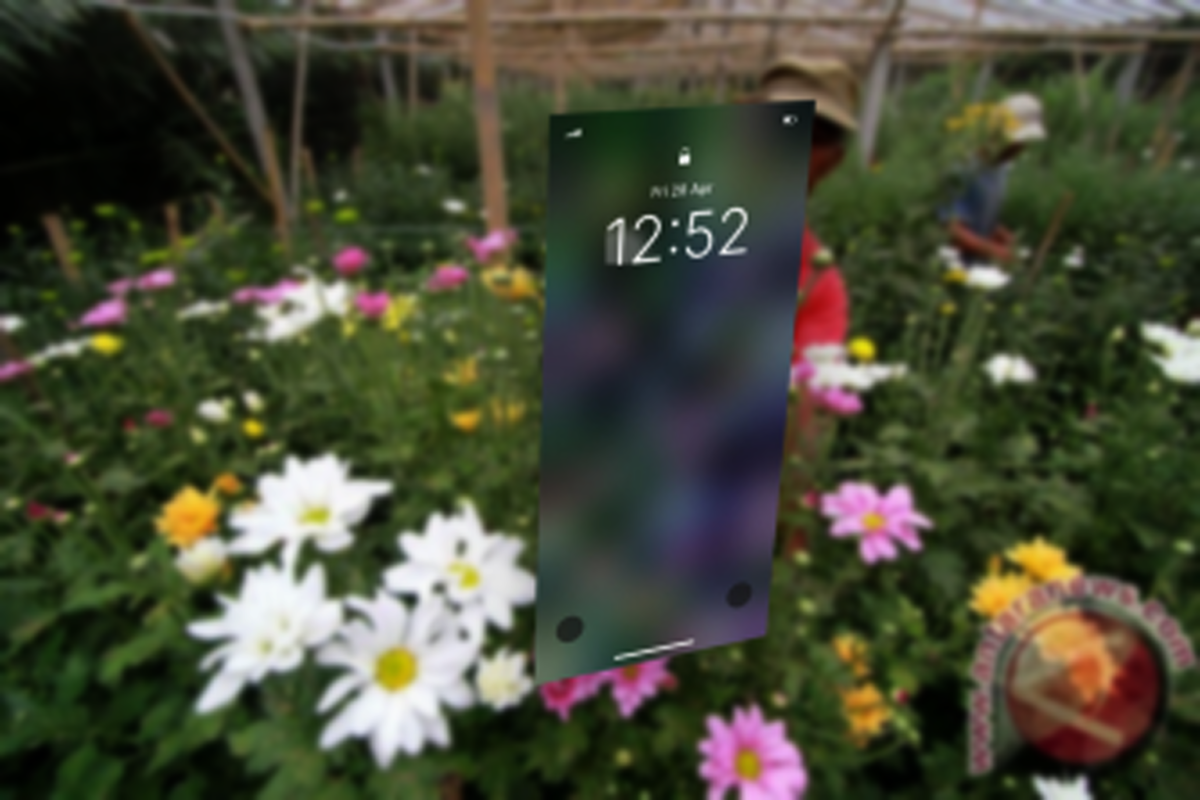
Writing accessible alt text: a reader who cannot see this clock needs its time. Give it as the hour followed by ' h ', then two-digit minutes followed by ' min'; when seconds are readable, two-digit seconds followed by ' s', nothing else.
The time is 12 h 52 min
